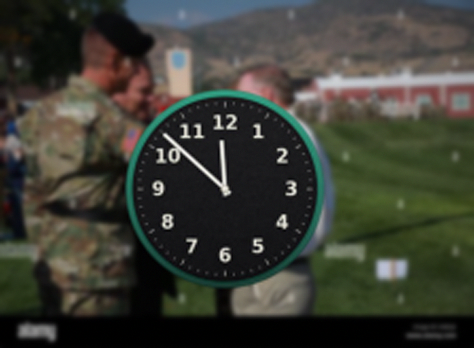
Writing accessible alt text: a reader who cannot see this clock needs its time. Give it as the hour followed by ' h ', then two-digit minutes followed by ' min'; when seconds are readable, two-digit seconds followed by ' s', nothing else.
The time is 11 h 52 min
